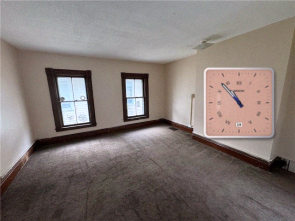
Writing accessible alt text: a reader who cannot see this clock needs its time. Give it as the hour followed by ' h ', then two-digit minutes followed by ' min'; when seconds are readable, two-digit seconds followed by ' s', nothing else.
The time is 10 h 53 min
